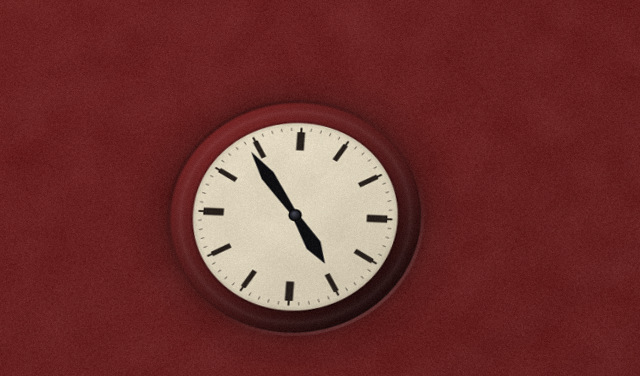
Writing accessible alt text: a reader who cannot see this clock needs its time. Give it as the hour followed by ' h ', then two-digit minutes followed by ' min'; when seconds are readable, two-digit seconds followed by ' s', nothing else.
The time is 4 h 54 min
